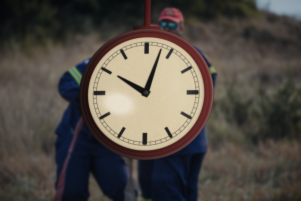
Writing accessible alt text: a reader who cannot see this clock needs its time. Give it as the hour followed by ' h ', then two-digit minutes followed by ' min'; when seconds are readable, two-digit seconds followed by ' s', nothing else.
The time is 10 h 03 min
